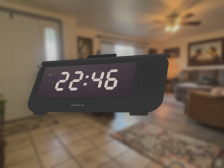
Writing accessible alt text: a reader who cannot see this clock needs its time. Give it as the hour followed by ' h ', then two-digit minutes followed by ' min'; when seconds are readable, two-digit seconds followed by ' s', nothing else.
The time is 22 h 46 min
